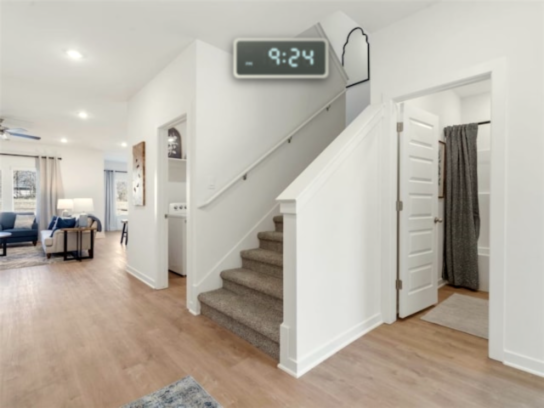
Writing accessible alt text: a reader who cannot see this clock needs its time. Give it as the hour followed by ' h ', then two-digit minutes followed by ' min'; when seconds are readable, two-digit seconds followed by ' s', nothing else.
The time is 9 h 24 min
